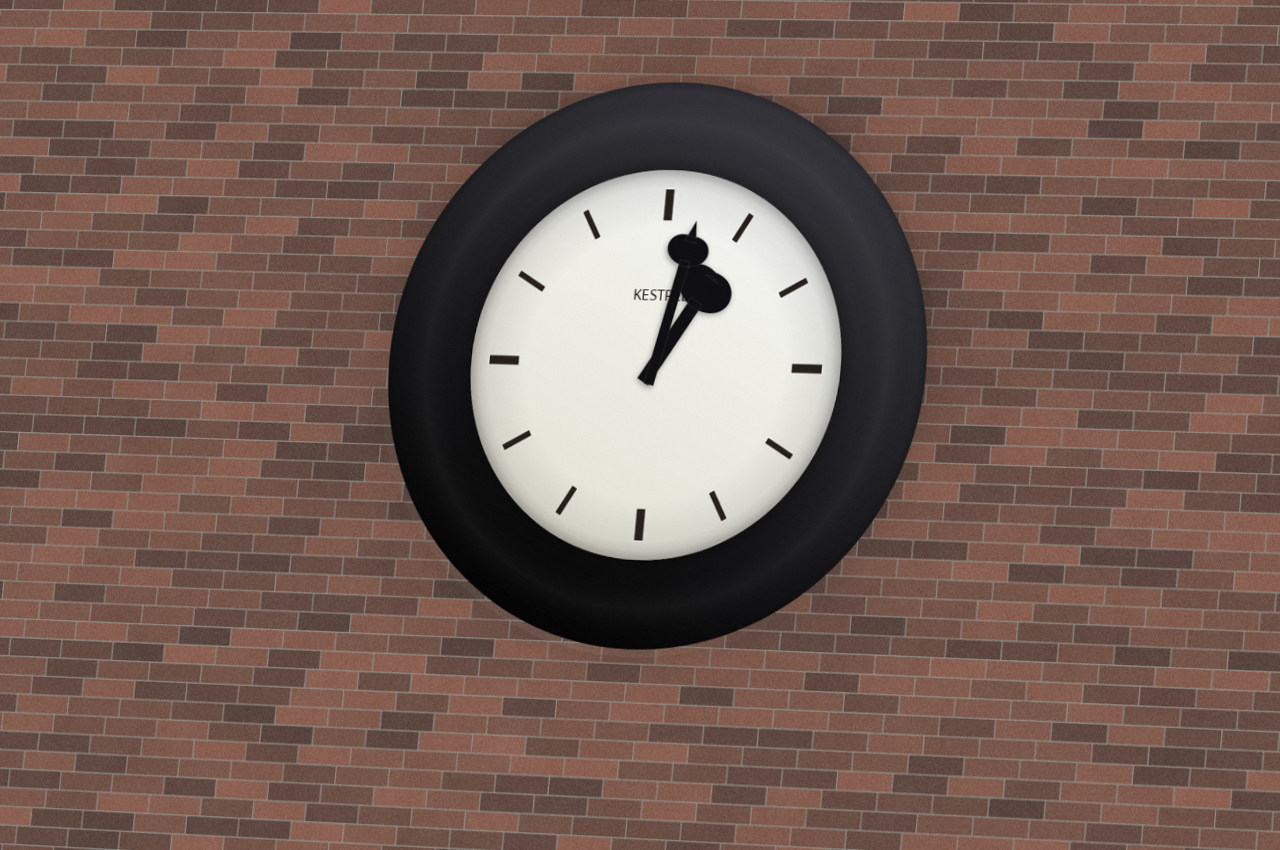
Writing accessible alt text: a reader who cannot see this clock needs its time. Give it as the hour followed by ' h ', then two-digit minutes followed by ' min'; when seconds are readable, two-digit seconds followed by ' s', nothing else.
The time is 1 h 02 min
